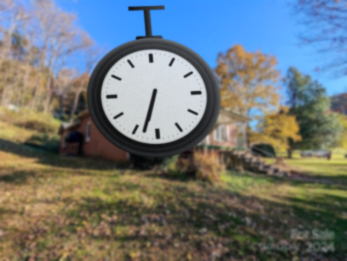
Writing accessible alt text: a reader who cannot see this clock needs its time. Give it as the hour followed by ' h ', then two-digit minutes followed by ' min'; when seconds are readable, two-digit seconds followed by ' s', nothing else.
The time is 6 h 33 min
